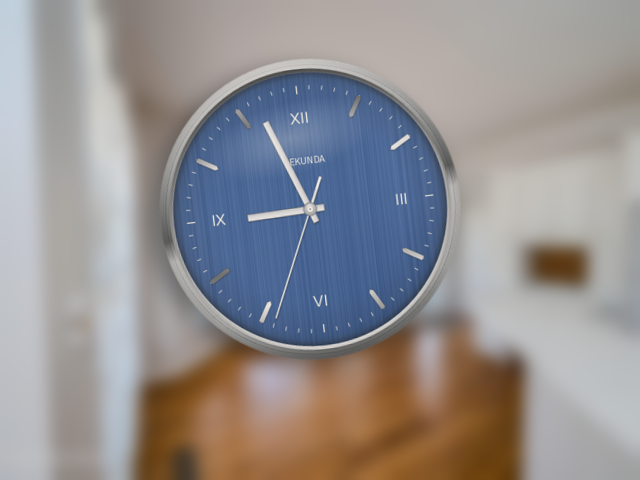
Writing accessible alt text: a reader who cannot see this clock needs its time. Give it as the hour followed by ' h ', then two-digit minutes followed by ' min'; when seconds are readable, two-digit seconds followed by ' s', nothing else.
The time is 8 h 56 min 34 s
